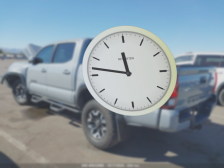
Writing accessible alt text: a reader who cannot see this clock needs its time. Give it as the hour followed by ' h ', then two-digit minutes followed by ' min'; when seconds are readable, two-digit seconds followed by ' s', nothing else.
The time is 11 h 47 min
